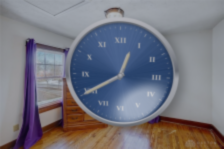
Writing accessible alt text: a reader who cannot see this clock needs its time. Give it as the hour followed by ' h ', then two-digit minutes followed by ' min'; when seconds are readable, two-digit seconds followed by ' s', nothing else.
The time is 12 h 40 min
